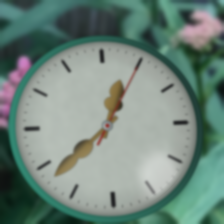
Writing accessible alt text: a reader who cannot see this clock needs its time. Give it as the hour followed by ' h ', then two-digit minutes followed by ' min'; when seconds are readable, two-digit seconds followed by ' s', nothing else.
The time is 12 h 38 min 05 s
